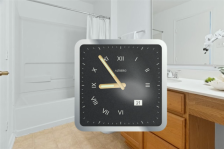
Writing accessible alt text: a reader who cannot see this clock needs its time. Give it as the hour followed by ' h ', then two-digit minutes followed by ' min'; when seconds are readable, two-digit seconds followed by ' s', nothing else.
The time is 8 h 54 min
